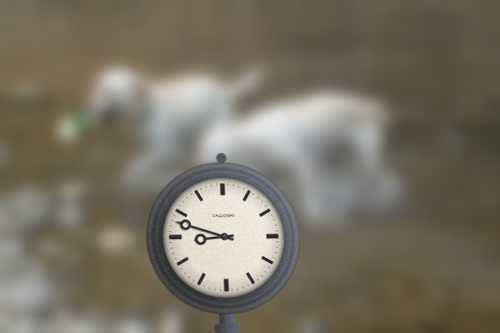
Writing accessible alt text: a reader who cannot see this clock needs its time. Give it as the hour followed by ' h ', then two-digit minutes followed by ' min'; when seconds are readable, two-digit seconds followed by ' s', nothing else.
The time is 8 h 48 min
